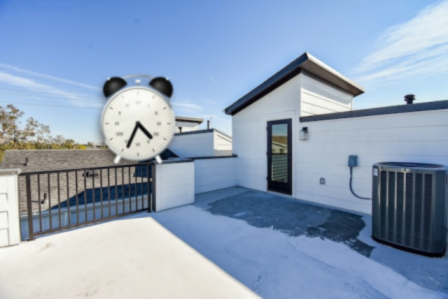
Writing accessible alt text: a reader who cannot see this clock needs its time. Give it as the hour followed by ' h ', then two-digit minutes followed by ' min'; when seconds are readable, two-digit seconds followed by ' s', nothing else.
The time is 4 h 34 min
